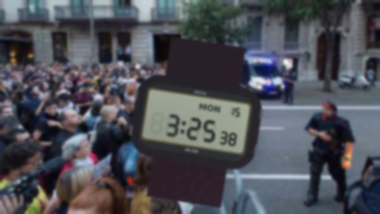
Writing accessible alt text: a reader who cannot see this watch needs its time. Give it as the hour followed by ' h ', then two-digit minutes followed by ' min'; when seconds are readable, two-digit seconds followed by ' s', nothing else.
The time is 3 h 25 min 38 s
